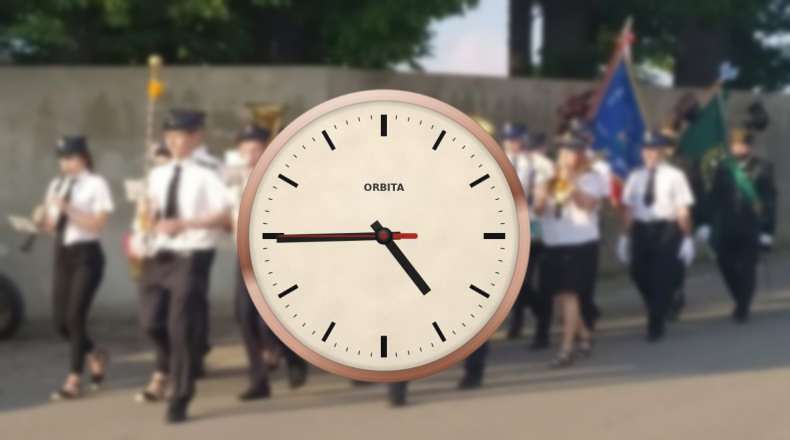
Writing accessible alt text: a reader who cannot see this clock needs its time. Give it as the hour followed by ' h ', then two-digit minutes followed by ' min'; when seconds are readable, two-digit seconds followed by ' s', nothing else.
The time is 4 h 44 min 45 s
